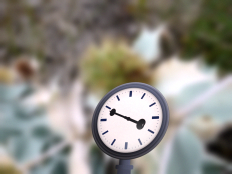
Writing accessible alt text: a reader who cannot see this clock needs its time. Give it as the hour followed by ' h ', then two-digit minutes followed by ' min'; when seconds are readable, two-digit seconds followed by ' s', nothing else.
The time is 3 h 49 min
